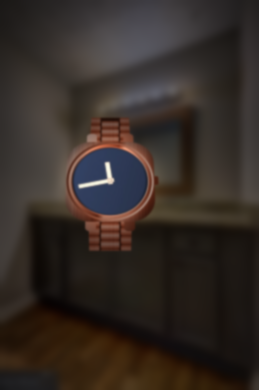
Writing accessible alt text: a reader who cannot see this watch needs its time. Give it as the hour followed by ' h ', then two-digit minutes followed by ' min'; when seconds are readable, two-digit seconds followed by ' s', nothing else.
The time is 11 h 43 min
